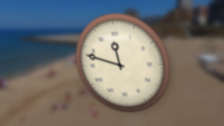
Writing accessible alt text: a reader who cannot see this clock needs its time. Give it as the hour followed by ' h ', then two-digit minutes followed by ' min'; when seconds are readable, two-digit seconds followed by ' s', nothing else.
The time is 11 h 48 min
